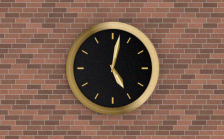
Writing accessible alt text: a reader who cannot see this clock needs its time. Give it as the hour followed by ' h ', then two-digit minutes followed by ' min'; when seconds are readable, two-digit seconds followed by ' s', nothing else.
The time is 5 h 02 min
